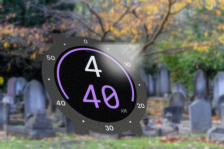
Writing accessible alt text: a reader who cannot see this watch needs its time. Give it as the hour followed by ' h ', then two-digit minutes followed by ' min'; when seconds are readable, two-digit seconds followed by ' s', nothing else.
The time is 4 h 40 min
